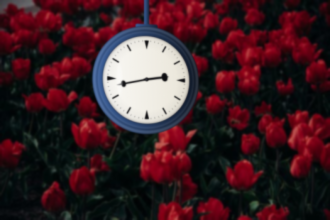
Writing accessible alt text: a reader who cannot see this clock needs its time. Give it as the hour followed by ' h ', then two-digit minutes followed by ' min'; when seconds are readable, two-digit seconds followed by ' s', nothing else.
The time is 2 h 43 min
